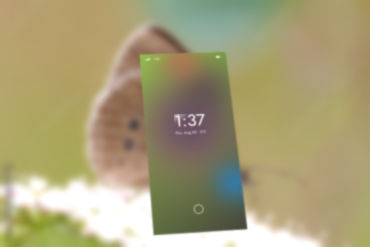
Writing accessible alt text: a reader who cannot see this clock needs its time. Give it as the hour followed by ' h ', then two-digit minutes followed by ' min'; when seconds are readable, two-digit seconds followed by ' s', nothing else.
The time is 1 h 37 min
